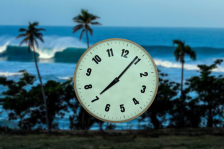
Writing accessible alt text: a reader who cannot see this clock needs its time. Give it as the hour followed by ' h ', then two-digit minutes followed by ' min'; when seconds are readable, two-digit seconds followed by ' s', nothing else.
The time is 7 h 04 min
